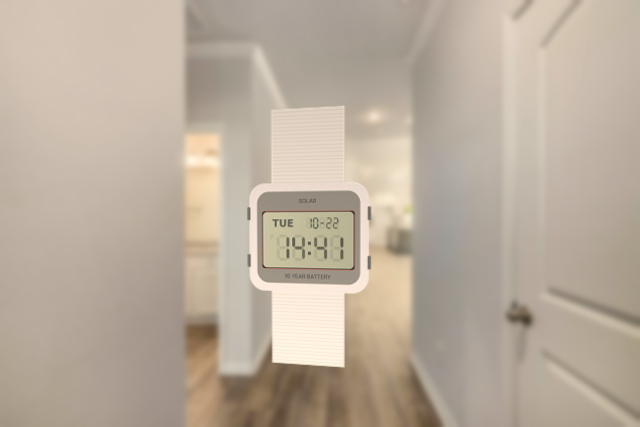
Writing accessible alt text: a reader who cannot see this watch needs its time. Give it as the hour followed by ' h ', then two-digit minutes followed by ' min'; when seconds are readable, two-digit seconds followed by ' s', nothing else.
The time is 14 h 41 min
